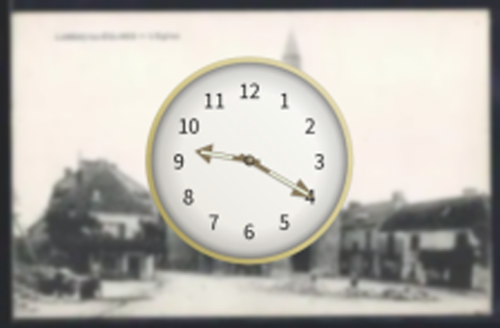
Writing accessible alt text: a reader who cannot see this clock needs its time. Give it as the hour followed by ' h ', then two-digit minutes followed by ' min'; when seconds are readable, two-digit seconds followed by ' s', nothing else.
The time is 9 h 20 min
